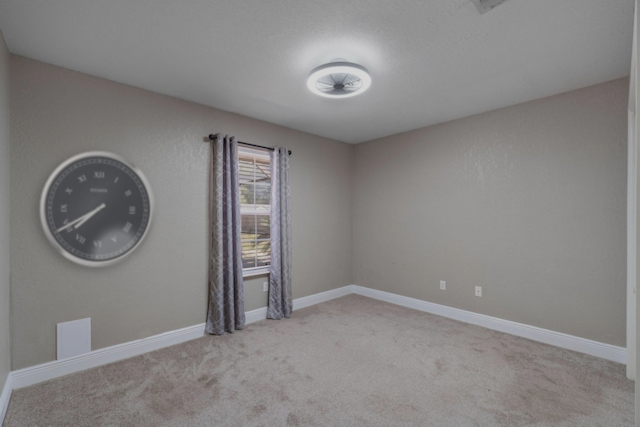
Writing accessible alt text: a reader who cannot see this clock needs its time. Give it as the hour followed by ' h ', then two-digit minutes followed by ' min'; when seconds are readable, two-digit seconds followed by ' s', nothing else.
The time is 7 h 40 min
